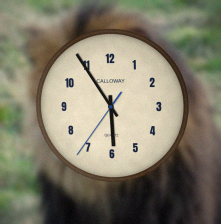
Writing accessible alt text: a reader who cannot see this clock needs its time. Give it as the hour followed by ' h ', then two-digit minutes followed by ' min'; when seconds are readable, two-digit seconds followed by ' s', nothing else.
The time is 5 h 54 min 36 s
